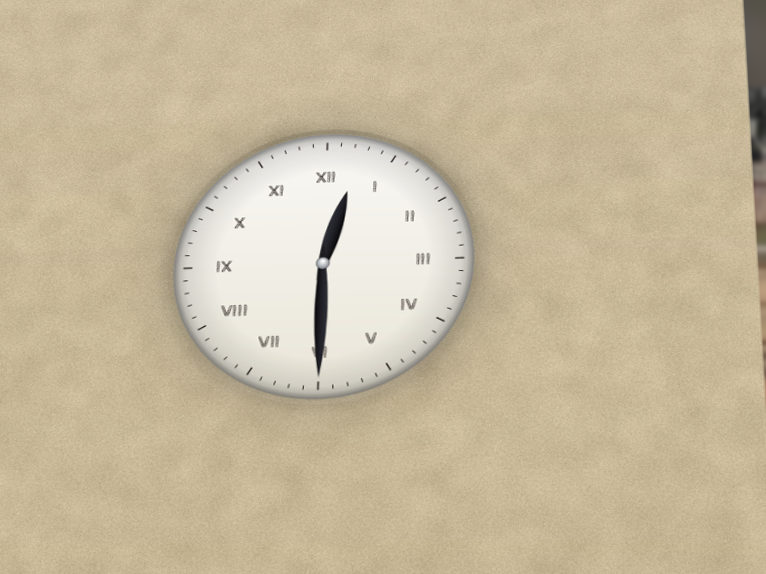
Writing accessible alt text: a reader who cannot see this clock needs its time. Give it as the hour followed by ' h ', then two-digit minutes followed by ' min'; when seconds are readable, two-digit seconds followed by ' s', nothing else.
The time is 12 h 30 min
